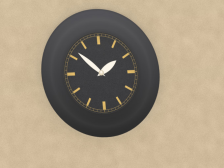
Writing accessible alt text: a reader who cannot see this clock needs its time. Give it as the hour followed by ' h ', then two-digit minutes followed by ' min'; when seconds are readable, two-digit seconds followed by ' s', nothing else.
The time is 1 h 52 min
